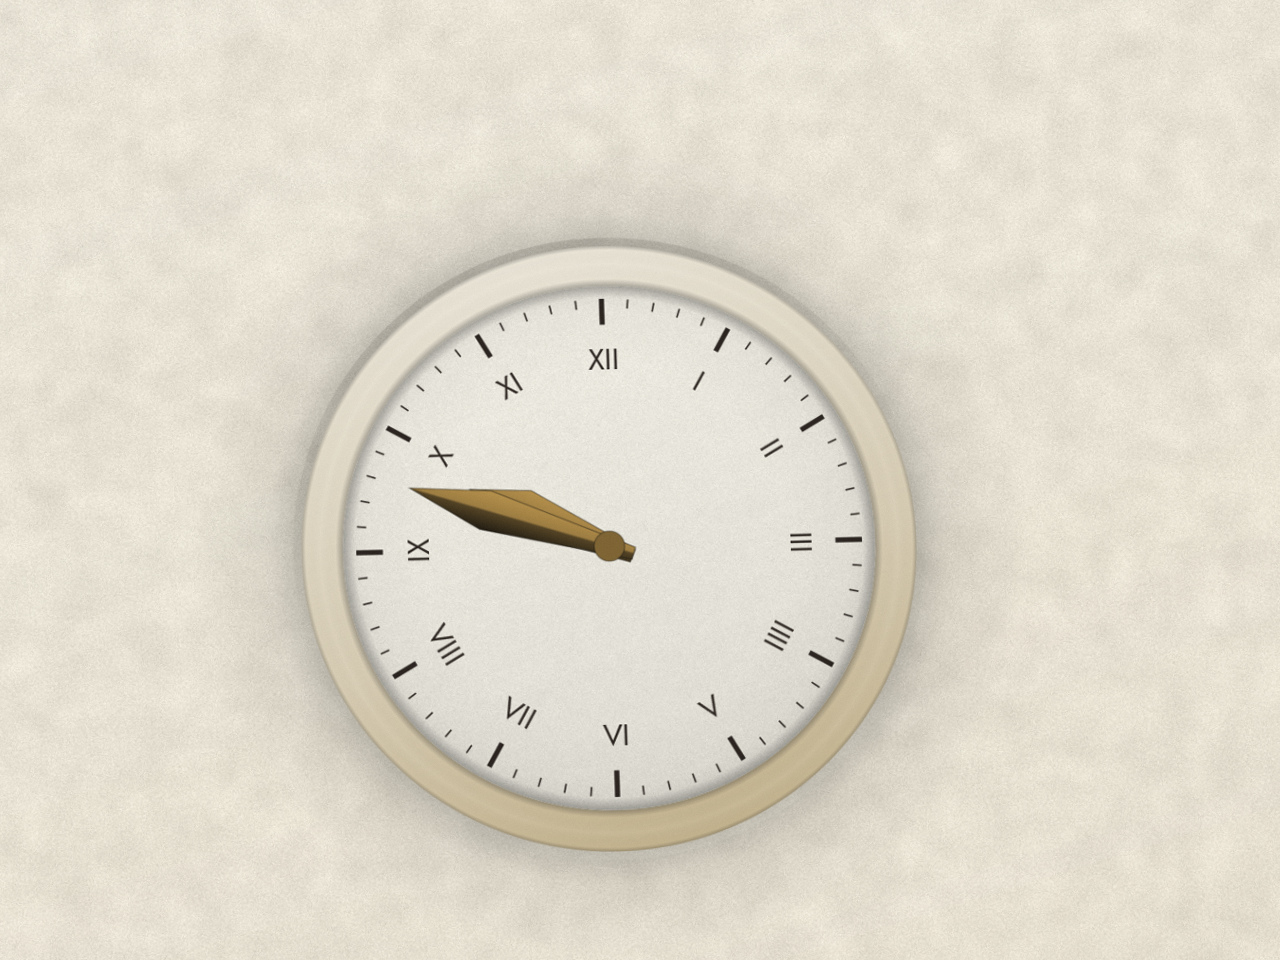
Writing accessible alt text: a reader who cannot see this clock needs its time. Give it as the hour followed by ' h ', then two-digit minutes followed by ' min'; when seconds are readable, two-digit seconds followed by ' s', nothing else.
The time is 9 h 48 min
